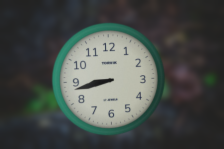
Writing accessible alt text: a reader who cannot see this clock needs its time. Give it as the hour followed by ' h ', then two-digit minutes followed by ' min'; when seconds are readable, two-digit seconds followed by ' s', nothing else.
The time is 8 h 43 min
